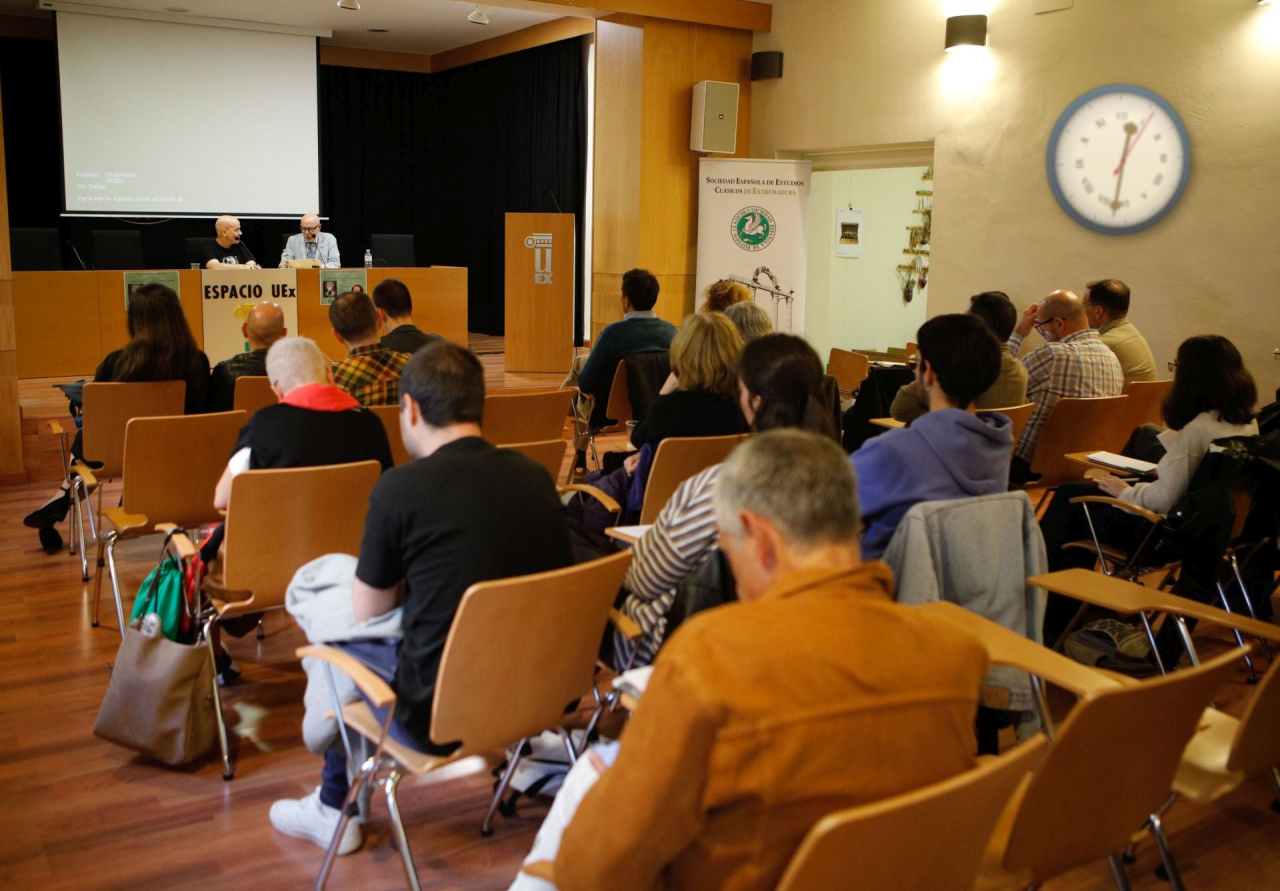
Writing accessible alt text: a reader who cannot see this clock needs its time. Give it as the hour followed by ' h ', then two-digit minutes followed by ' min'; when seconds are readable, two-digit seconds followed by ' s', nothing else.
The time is 12 h 32 min 06 s
